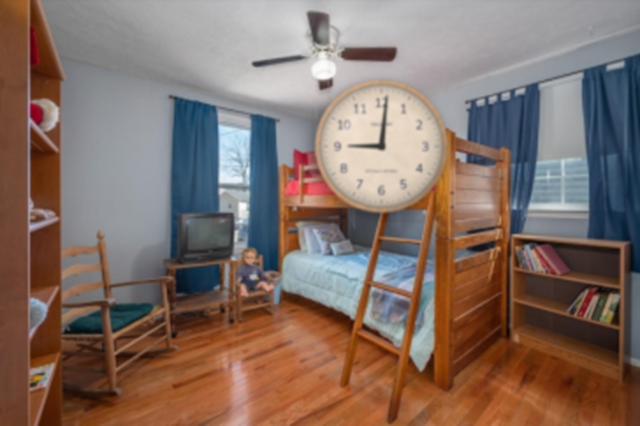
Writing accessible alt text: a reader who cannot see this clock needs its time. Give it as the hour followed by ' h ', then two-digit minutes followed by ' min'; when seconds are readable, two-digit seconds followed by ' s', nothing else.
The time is 9 h 01 min
